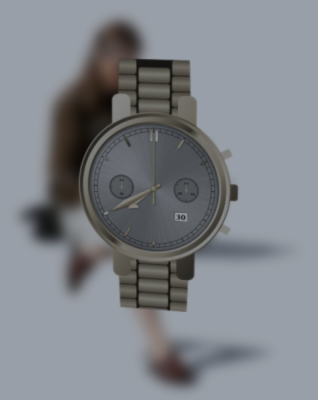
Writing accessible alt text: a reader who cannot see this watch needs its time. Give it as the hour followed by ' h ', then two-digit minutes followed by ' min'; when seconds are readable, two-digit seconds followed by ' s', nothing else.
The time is 7 h 40 min
